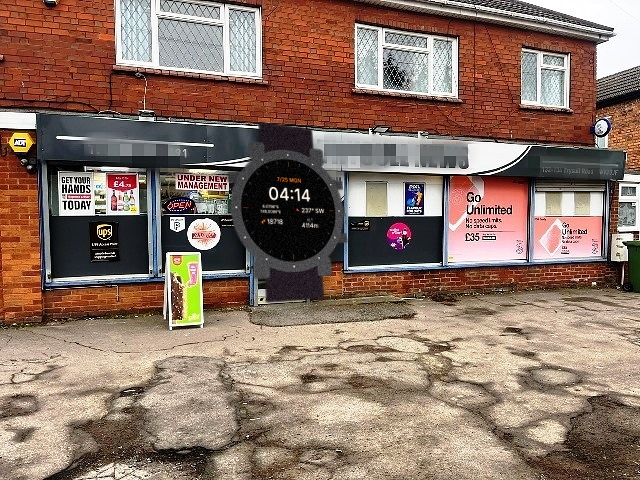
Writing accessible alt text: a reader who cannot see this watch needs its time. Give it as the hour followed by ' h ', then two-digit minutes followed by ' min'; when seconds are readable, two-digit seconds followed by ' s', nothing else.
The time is 4 h 14 min
